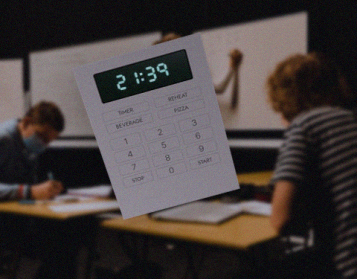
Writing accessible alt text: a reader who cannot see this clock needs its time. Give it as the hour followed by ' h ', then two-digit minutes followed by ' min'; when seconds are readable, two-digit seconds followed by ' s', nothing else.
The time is 21 h 39 min
